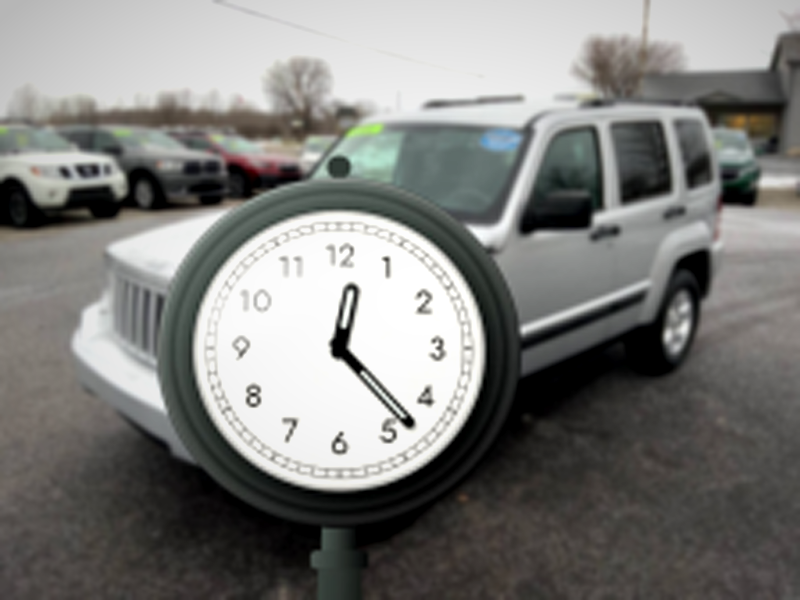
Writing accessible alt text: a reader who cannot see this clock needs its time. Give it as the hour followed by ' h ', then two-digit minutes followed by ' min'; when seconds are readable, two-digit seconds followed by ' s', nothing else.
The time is 12 h 23 min
